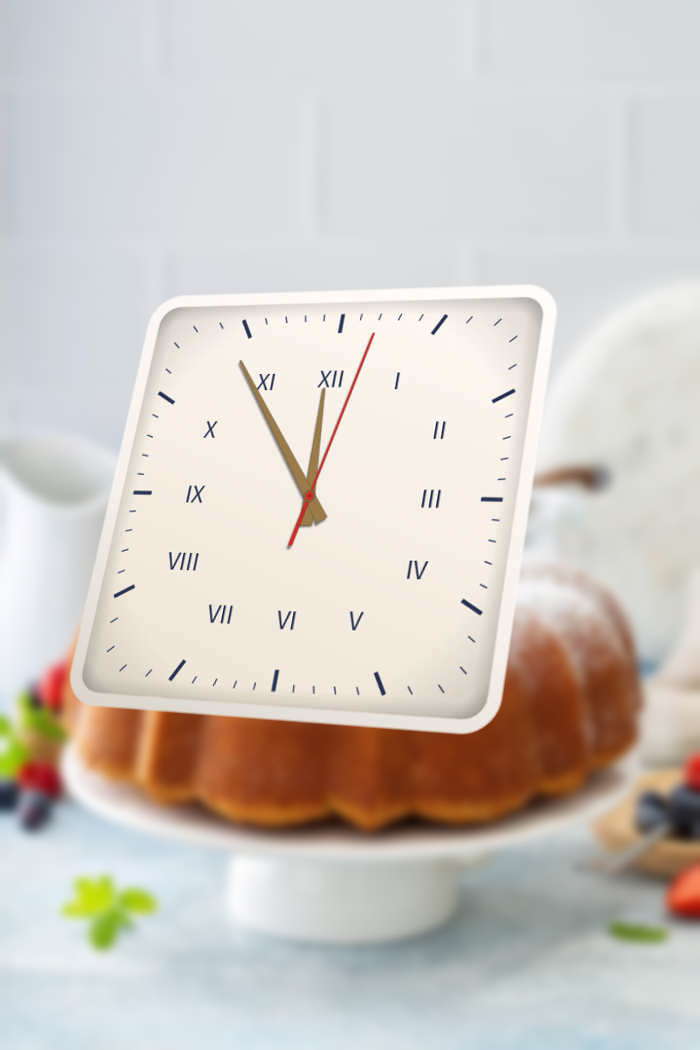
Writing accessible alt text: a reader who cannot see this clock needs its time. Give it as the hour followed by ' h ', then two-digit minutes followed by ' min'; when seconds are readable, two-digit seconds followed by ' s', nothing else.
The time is 11 h 54 min 02 s
